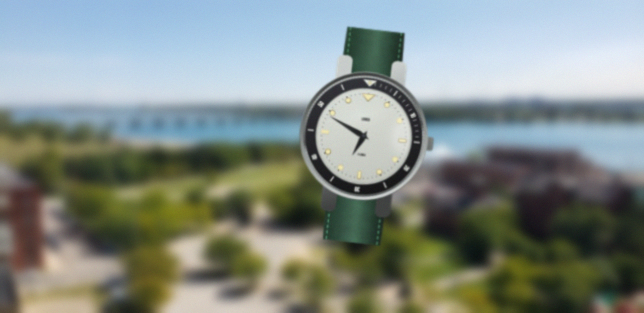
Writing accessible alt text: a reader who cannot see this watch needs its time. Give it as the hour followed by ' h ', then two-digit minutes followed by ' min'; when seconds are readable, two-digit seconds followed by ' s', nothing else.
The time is 6 h 49 min
